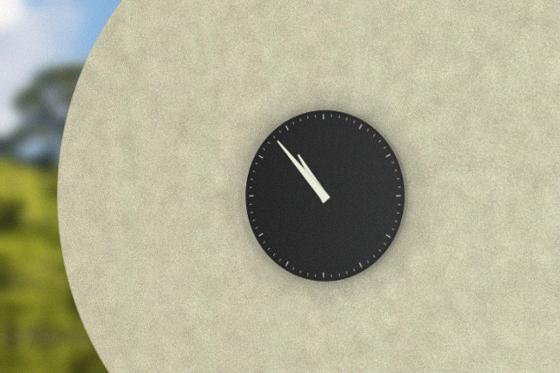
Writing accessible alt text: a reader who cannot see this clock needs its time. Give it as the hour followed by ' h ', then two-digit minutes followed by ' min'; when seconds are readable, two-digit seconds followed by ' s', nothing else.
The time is 10 h 53 min
